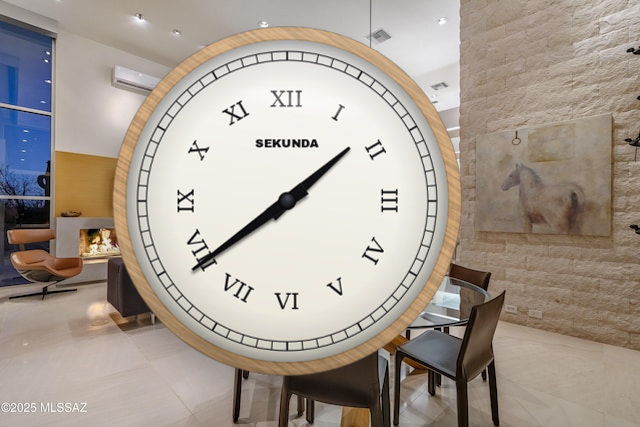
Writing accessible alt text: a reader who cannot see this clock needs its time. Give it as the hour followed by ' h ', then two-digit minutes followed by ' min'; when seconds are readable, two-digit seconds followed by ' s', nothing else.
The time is 1 h 39 min
